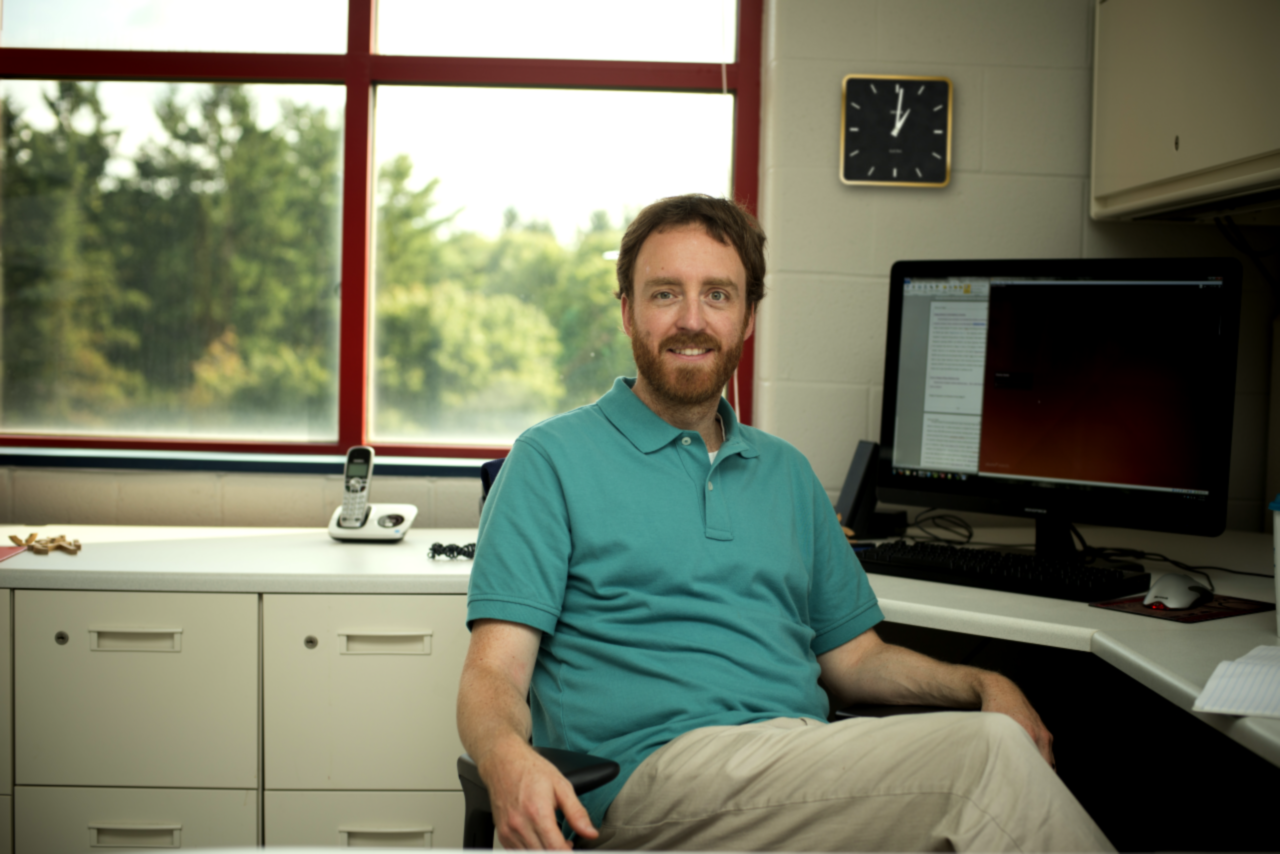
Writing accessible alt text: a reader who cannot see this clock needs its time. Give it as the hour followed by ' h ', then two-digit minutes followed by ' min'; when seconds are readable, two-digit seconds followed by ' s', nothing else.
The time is 1 h 01 min
